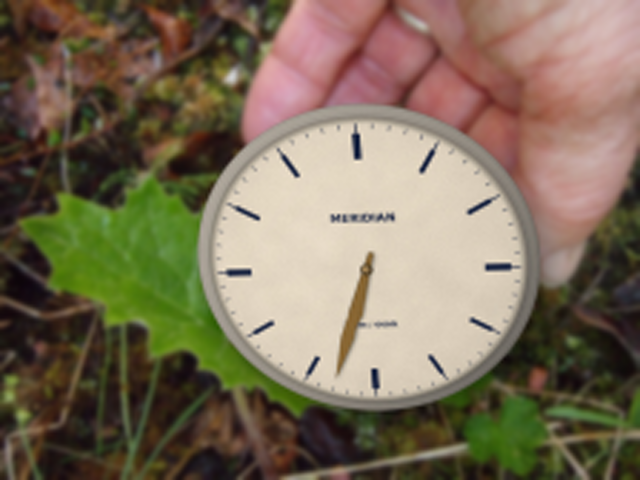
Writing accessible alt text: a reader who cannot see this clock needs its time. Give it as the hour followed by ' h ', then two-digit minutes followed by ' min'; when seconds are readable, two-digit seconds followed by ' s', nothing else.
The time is 6 h 33 min
